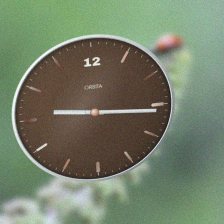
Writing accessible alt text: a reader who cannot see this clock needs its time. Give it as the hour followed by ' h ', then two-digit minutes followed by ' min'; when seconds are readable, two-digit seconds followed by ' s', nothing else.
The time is 9 h 16 min
